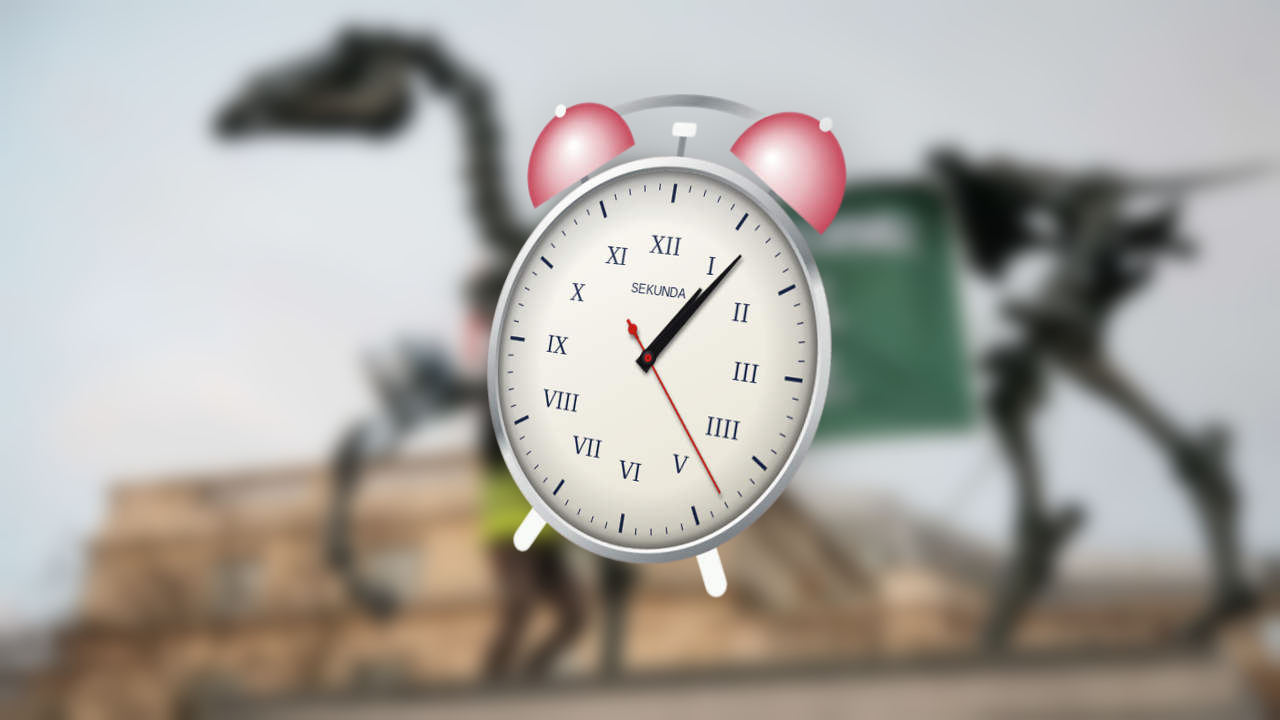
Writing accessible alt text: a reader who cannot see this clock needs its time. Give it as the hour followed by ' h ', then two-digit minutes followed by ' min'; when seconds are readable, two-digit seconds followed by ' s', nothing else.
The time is 1 h 06 min 23 s
